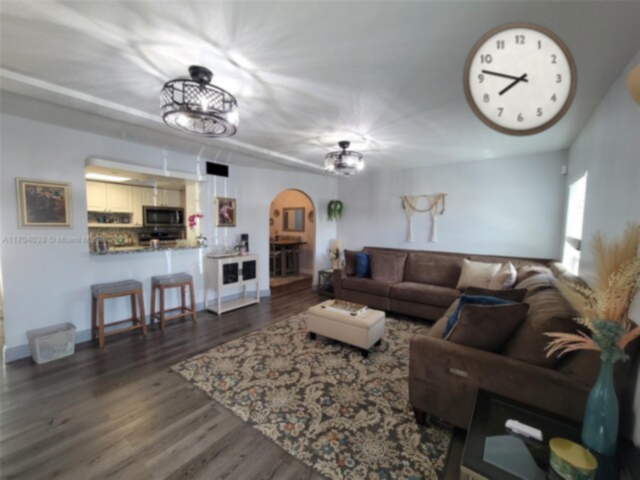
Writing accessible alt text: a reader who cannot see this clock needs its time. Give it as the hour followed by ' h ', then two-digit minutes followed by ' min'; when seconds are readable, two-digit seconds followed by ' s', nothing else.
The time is 7 h 47 min
